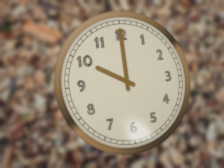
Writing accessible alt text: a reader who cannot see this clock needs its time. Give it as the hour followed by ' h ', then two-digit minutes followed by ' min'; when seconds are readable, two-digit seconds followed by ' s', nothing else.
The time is 10 h 00 min
